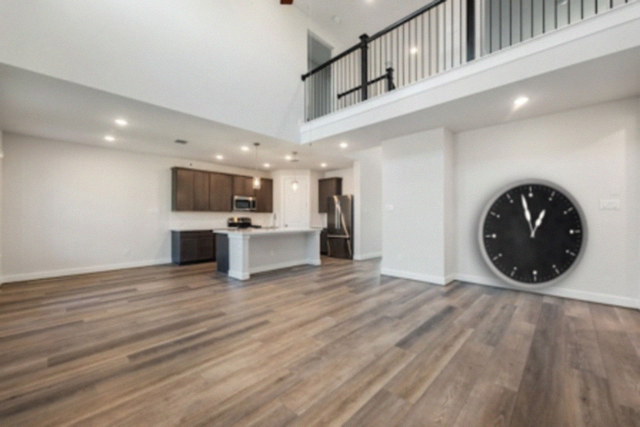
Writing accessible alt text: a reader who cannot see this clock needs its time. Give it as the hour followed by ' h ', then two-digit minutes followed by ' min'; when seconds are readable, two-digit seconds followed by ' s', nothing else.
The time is 12 h 58 min
